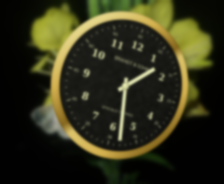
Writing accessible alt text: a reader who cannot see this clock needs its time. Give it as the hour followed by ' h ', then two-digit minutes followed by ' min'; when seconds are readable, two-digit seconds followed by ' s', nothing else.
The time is 1 h 28 min
